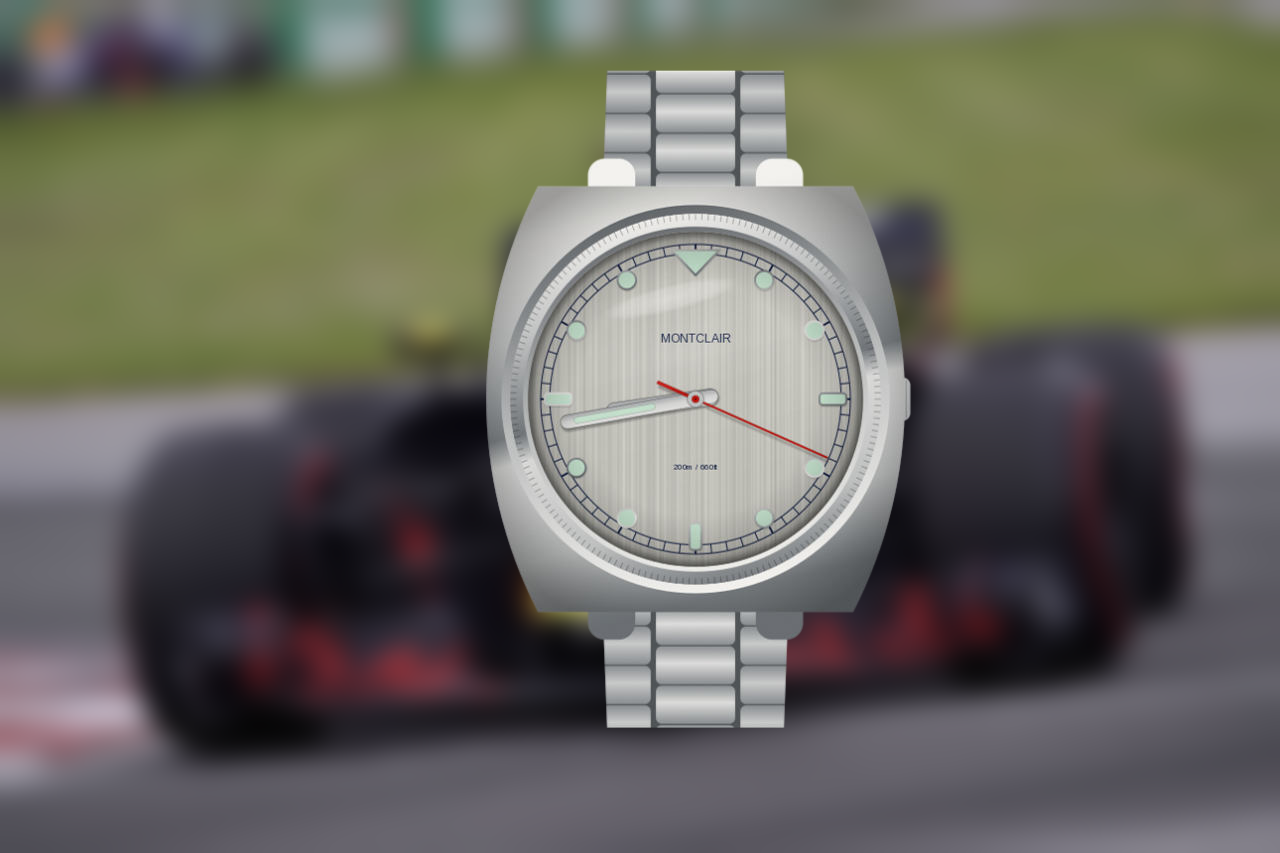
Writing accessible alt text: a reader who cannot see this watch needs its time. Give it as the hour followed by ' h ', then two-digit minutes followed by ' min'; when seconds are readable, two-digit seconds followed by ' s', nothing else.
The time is 8 h 43 min 19 s
